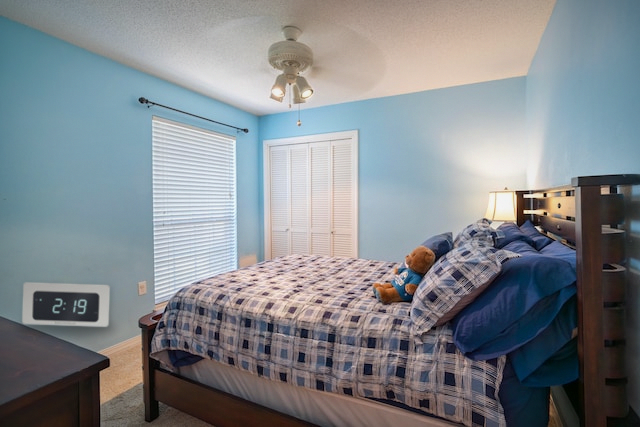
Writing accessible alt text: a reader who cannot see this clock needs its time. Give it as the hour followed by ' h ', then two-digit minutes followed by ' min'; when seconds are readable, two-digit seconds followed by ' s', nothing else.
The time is 2 h 19 min
